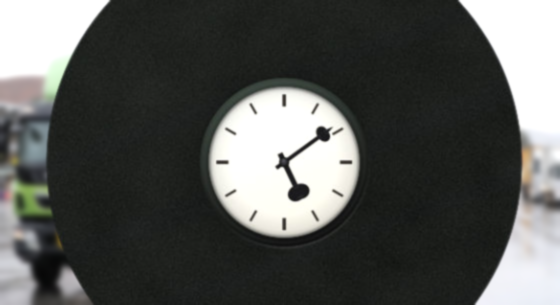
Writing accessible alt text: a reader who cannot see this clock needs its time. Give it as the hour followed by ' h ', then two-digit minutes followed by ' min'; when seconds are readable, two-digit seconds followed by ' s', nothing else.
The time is 5 h 09 min
